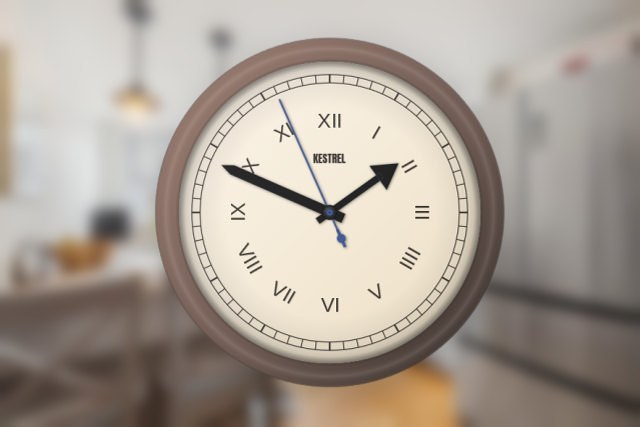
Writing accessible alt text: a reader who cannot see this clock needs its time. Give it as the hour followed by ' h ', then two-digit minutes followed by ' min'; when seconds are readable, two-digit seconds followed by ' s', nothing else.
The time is 1 h 48 min 56 s
